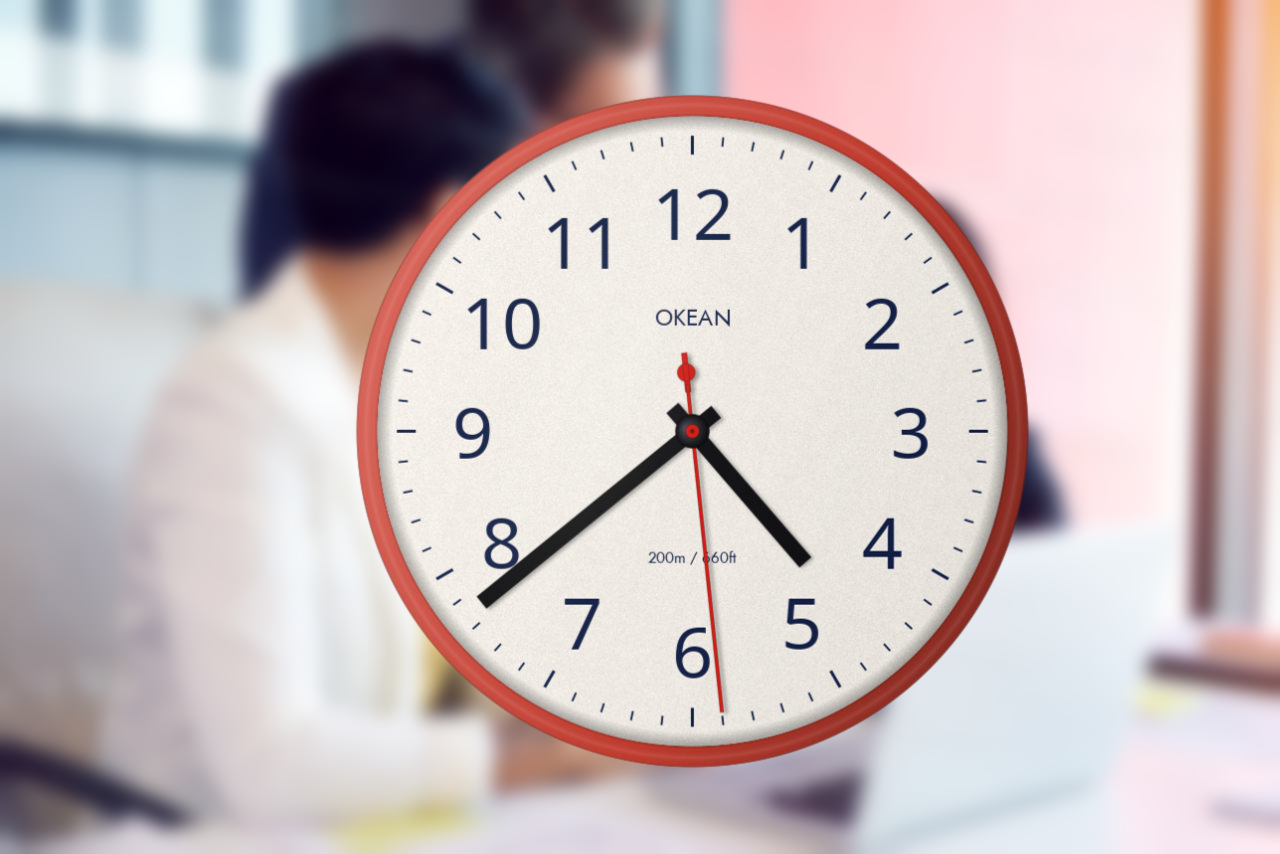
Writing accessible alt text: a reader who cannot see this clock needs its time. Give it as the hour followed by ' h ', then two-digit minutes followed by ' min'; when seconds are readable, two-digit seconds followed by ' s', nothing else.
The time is 4 h 38 min 29 s
